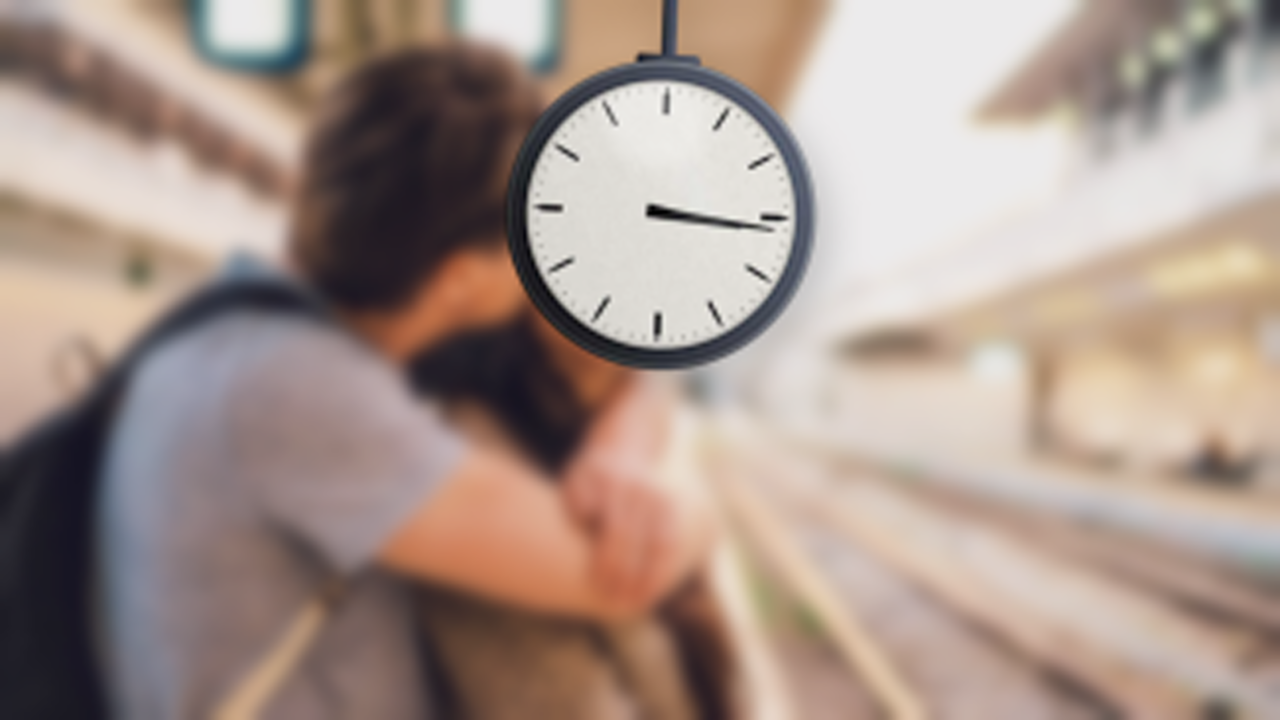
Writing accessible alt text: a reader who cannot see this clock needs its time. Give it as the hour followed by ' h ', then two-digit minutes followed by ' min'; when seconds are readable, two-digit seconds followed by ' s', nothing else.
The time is 3 h 16 min
